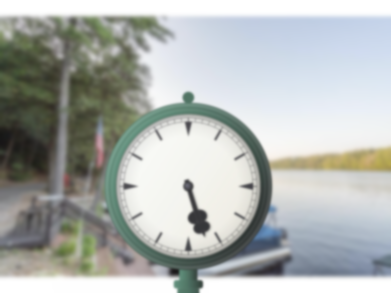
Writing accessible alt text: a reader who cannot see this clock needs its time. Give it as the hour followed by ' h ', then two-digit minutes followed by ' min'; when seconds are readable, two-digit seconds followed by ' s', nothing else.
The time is 5 h 27 min
